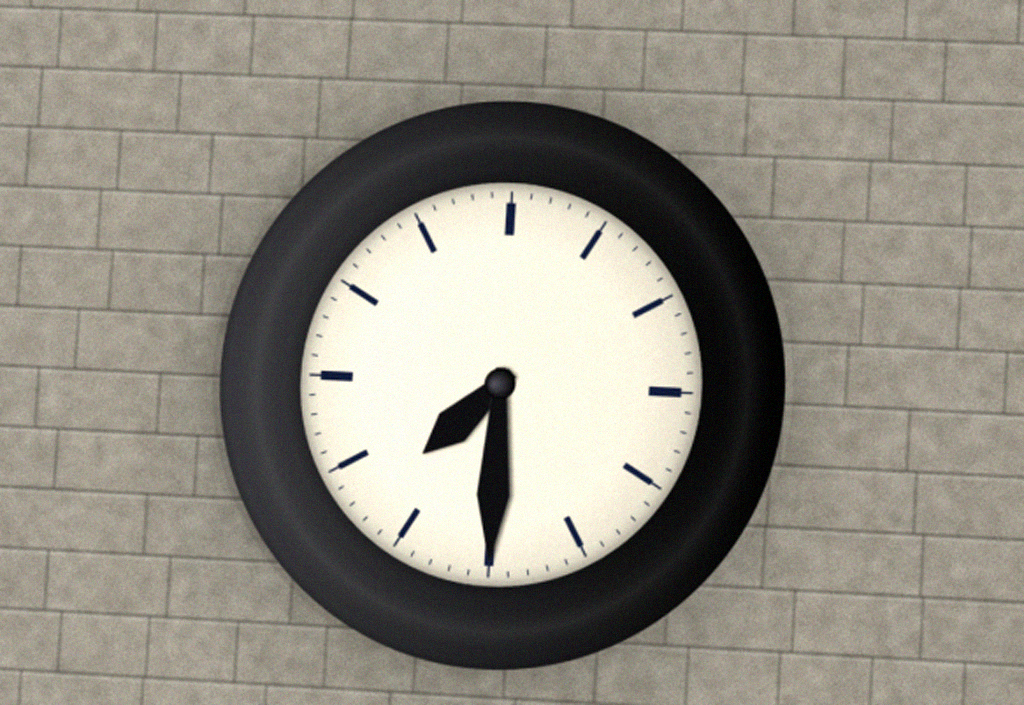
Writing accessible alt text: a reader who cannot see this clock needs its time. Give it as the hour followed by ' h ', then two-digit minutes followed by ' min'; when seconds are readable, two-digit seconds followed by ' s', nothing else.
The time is 7 h 30 min
